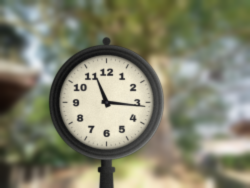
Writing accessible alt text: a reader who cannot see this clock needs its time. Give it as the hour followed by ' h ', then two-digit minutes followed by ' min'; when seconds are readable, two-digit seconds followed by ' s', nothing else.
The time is 11 h 16 min
